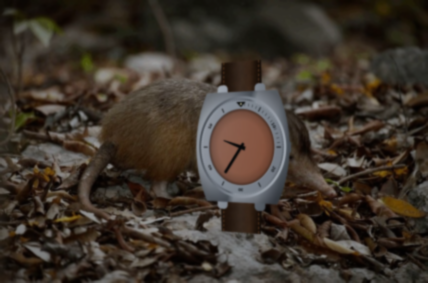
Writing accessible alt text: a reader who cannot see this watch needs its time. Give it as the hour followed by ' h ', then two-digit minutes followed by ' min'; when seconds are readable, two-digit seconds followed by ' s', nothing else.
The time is 9 h 36 min
